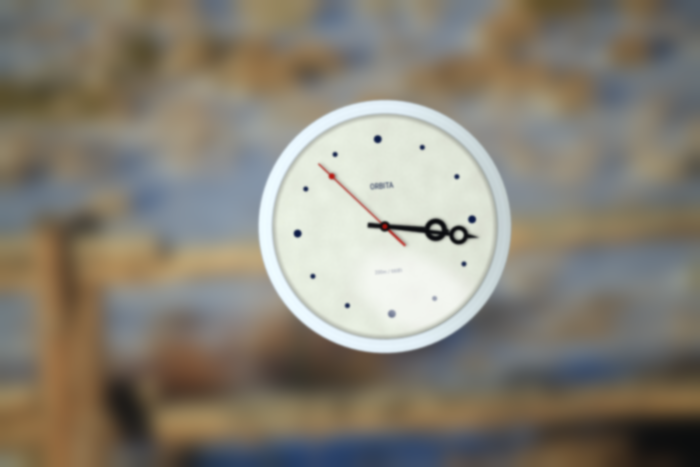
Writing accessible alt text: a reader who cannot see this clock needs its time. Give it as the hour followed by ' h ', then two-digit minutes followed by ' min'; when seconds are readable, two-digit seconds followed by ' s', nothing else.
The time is 3 h 16 min 53 s
